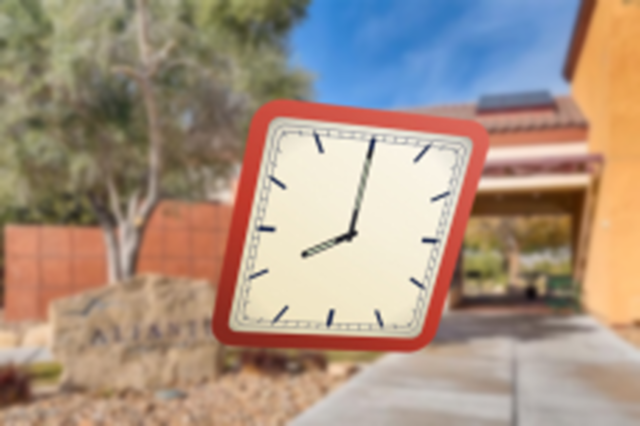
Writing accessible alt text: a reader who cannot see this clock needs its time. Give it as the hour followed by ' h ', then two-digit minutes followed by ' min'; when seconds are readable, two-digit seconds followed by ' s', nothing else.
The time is 8 h 00 min
